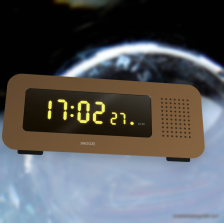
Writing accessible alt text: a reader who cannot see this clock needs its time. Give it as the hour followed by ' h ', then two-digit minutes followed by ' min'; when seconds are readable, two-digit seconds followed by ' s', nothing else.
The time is 17 h 02 min 27 s
